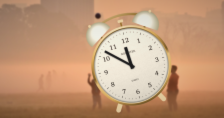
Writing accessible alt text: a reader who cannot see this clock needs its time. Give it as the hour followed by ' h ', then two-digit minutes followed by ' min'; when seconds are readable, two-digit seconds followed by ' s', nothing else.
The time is 11 h 52 min
